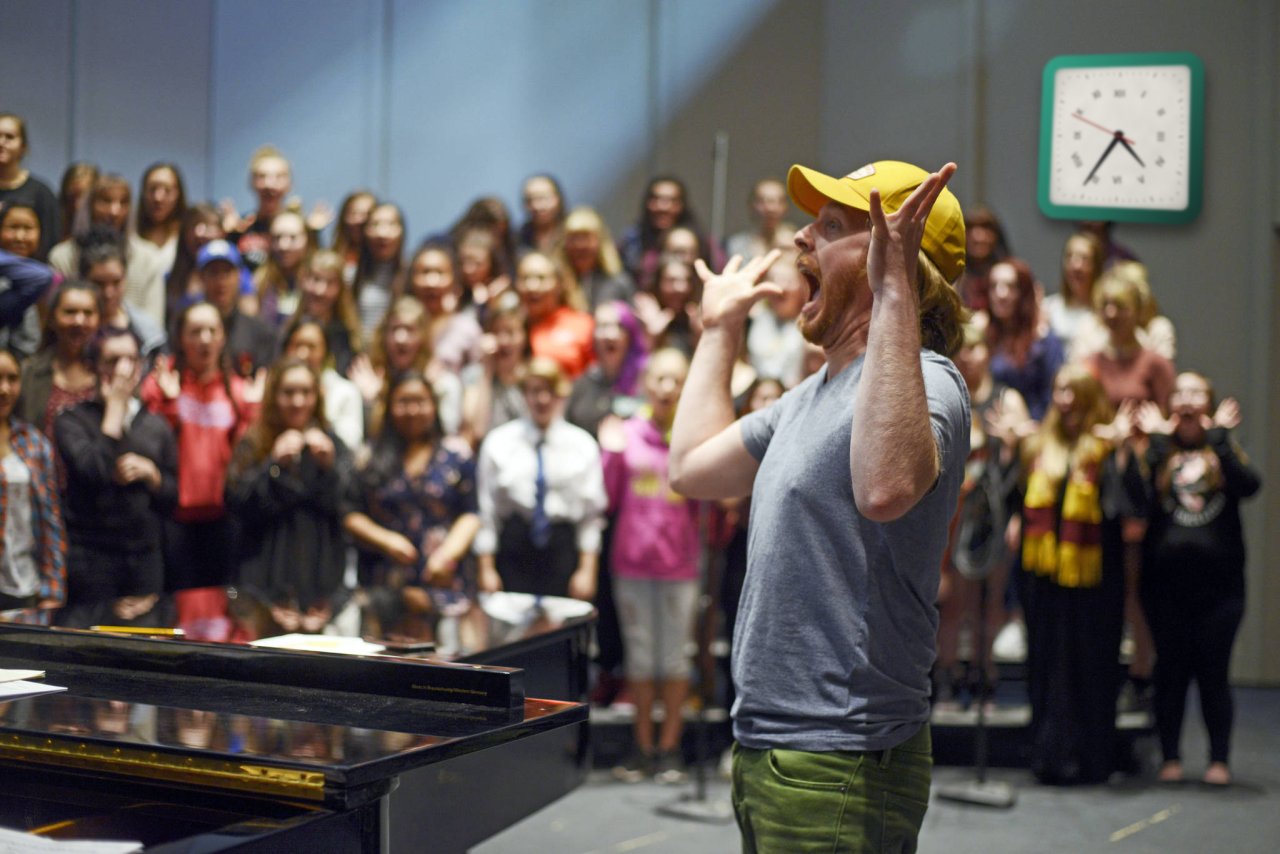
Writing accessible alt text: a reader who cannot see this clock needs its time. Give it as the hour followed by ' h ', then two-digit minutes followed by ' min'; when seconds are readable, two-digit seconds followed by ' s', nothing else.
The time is 4 h 35 min 49 s
